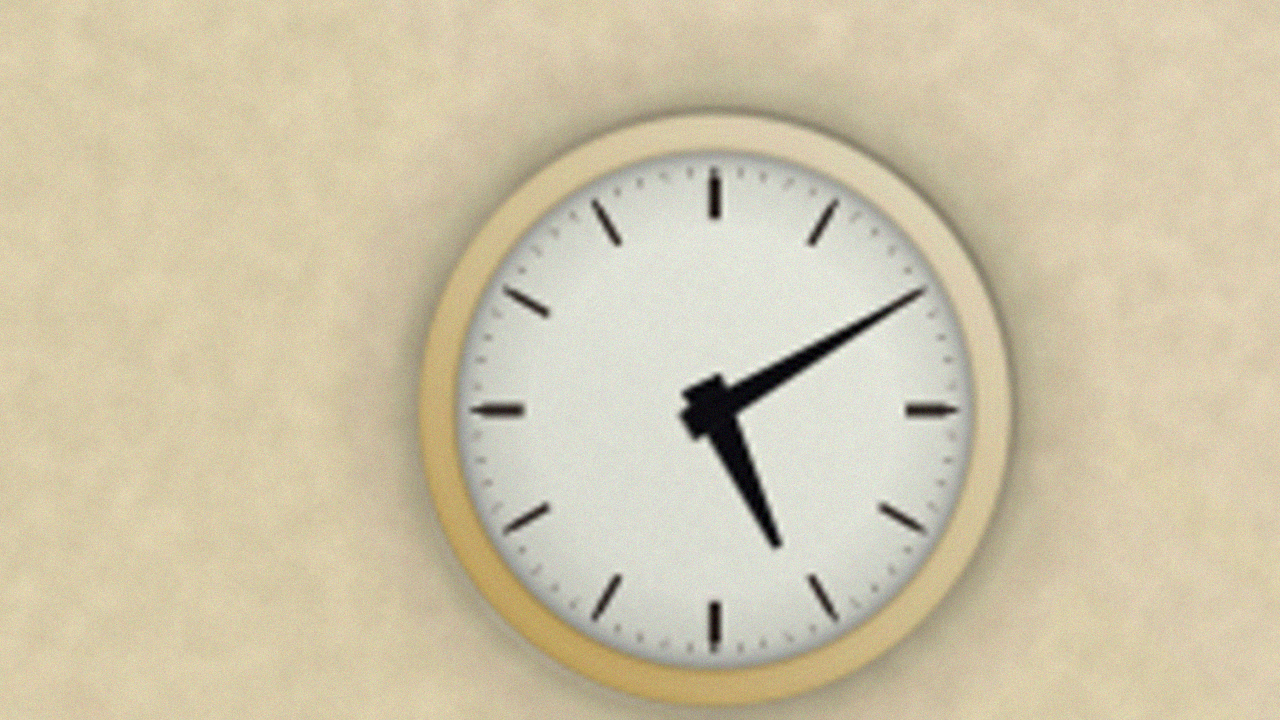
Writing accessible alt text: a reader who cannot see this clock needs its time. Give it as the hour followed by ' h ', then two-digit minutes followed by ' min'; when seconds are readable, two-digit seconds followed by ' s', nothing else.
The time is 5 h 10 min
